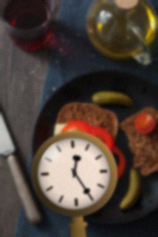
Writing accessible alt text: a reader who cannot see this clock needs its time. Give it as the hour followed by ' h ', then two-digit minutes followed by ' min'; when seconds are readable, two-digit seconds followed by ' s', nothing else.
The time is 12 h 25 min
